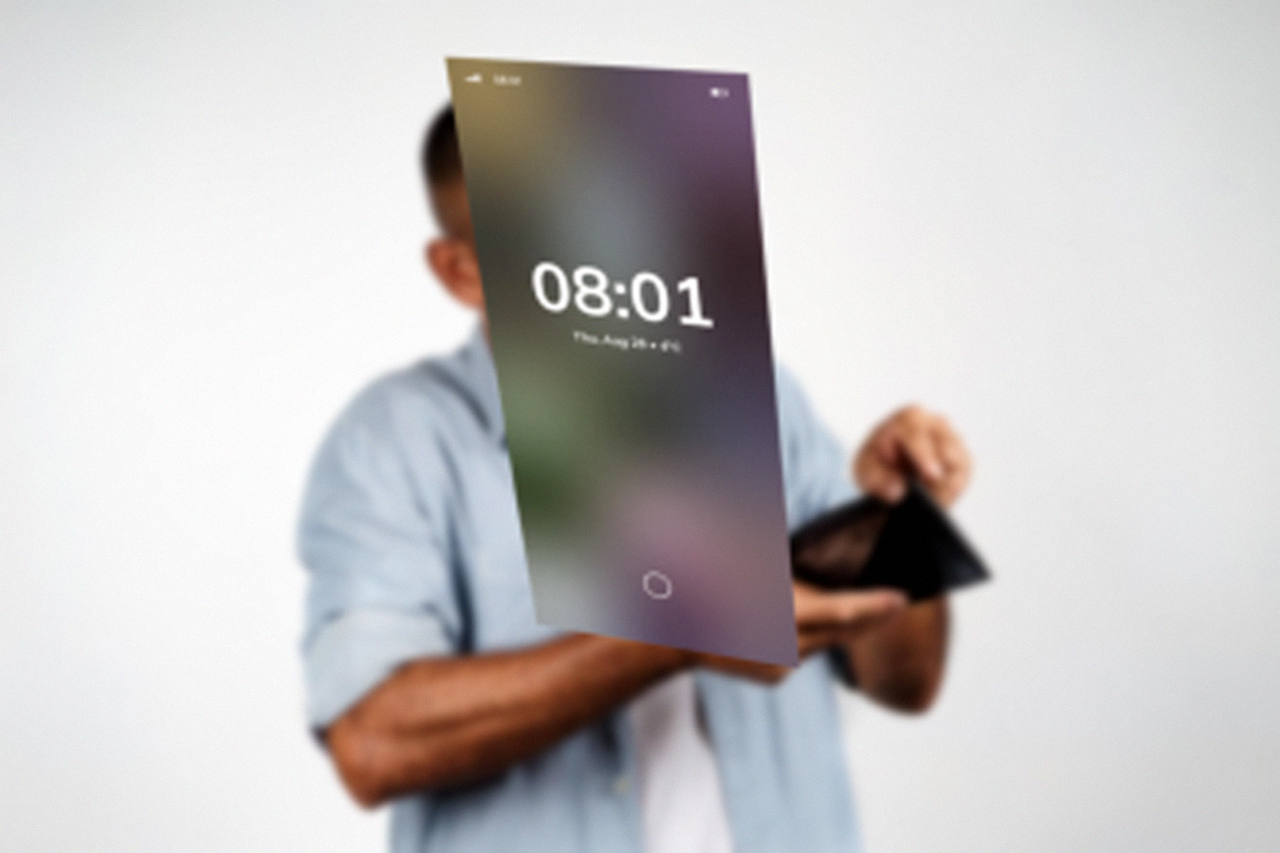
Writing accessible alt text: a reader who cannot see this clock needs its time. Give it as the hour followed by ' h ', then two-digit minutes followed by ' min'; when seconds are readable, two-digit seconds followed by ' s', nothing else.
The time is 8 h 01 min
